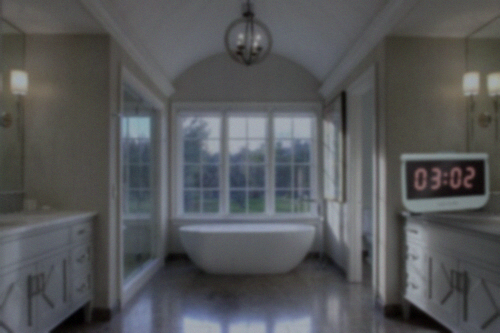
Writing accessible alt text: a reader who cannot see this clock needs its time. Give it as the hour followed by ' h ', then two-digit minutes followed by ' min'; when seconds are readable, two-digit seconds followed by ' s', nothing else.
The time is 3 h 02 min
